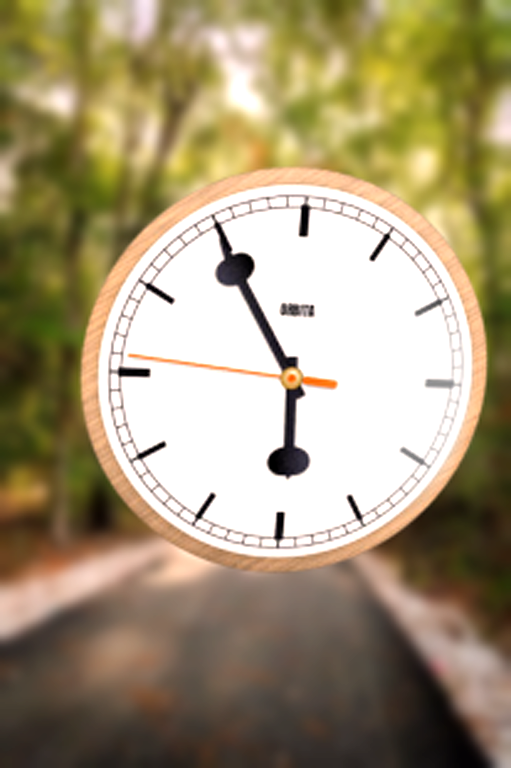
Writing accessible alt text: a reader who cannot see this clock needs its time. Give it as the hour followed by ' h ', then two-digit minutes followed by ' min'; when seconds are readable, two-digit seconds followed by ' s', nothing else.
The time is 5 h 54 min 46 s
